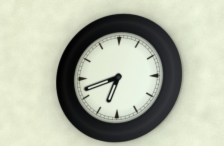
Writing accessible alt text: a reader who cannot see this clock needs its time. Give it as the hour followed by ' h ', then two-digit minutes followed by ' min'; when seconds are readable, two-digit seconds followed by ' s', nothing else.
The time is 6 h 42 min
